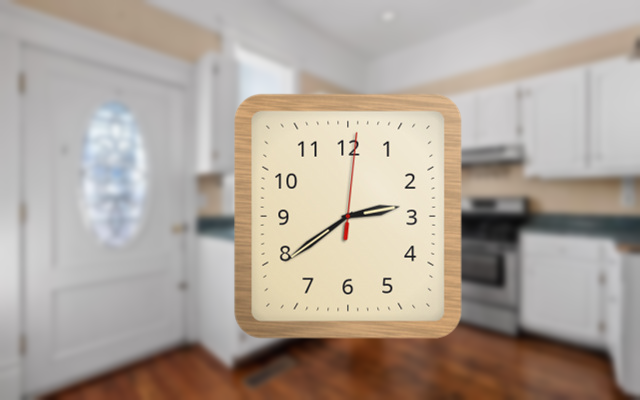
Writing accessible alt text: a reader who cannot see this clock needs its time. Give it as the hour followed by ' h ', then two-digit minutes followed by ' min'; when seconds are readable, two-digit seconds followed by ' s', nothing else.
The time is 2 h 39 min 01 s
